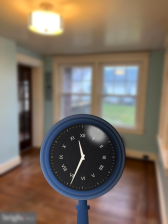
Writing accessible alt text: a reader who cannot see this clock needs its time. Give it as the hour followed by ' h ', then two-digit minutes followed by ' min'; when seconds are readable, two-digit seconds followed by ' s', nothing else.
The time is 11 h 34 min
